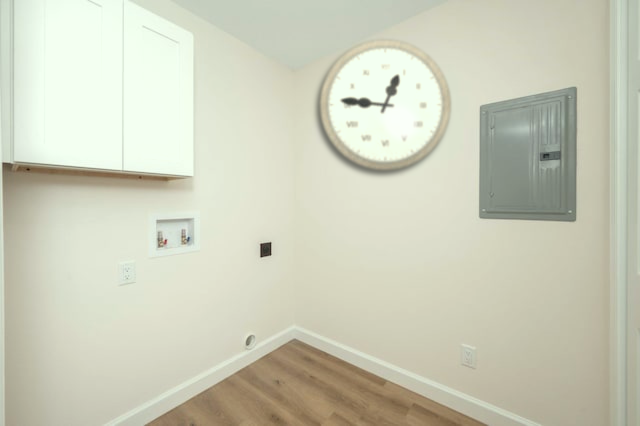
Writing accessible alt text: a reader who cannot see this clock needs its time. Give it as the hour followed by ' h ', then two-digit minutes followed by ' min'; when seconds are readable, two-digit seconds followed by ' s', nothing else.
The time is 12 h 46 min
